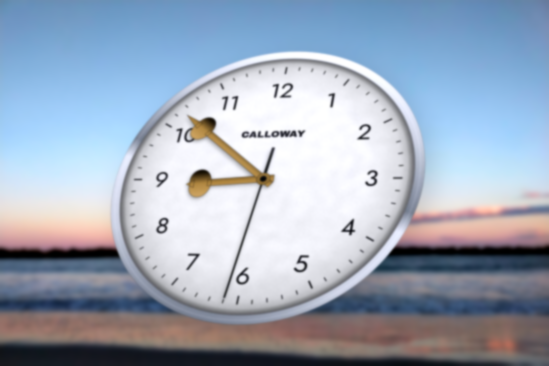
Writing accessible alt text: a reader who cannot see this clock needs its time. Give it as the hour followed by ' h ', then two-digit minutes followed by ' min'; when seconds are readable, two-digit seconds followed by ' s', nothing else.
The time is 8 h 51 min 31 s
